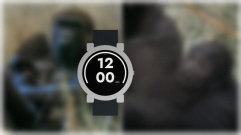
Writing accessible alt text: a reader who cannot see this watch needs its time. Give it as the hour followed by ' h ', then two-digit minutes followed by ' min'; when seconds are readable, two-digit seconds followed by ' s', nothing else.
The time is 12 h 00 min
